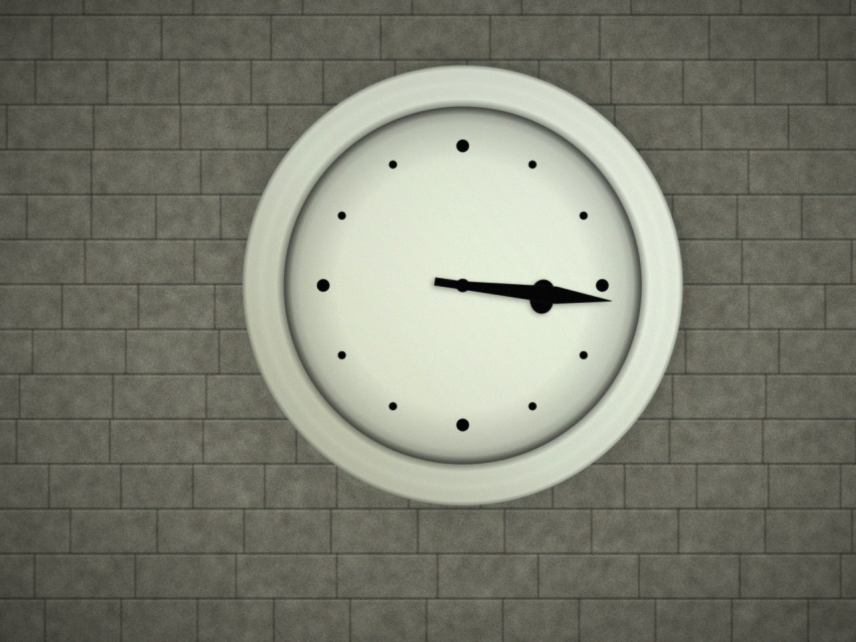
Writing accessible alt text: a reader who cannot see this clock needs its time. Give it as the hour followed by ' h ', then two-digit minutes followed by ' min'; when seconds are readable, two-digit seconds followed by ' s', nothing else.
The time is 3 h 16 min
